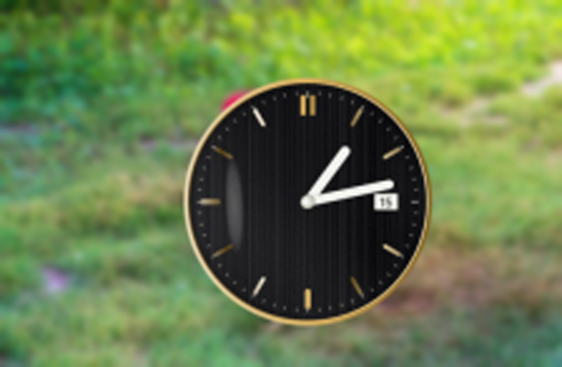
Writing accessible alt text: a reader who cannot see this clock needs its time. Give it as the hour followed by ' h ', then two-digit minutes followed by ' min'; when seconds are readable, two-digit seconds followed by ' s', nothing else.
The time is 1 h 13 min
